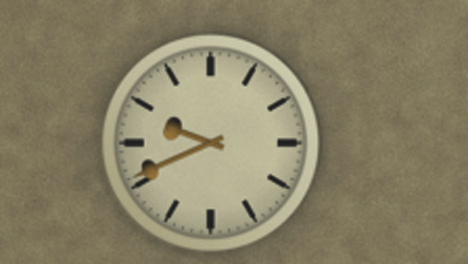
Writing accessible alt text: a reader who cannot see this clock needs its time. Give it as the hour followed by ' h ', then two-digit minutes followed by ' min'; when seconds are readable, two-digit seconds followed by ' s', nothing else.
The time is 9 h 41 min
